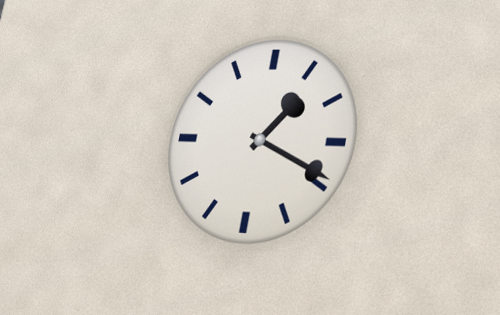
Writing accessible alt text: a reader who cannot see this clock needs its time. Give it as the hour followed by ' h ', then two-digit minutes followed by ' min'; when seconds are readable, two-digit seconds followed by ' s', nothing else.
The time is 1 h 19 min
